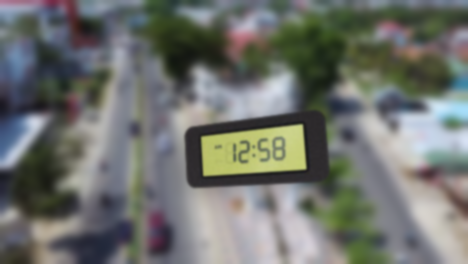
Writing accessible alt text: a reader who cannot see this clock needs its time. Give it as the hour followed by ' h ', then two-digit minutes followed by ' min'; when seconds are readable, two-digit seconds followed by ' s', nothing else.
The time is 12 h 58 min
